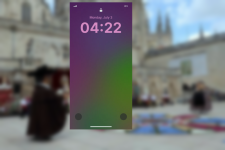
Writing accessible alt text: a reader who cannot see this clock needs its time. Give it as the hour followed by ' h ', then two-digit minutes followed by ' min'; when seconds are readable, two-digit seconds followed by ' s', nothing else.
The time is 4 h 22 min
